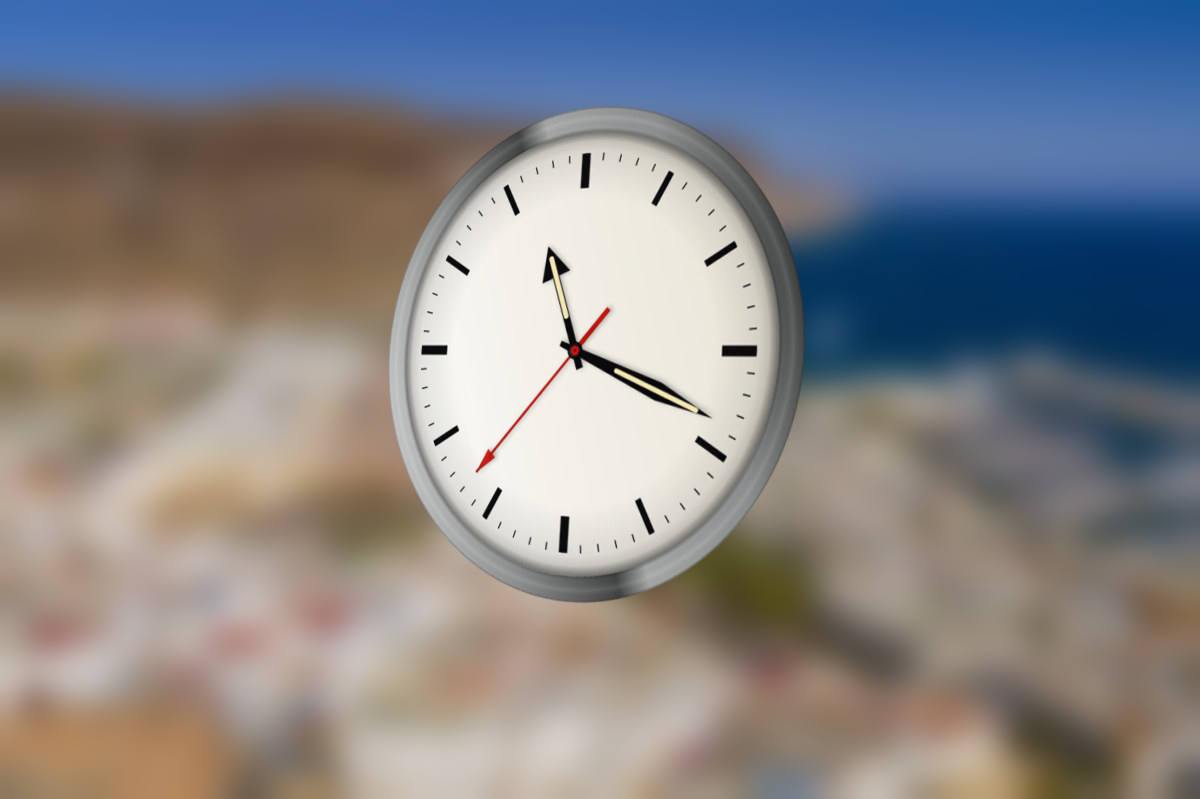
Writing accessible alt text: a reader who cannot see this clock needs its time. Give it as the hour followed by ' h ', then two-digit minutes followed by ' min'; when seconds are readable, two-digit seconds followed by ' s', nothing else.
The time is 11 h 18 min 37 s
